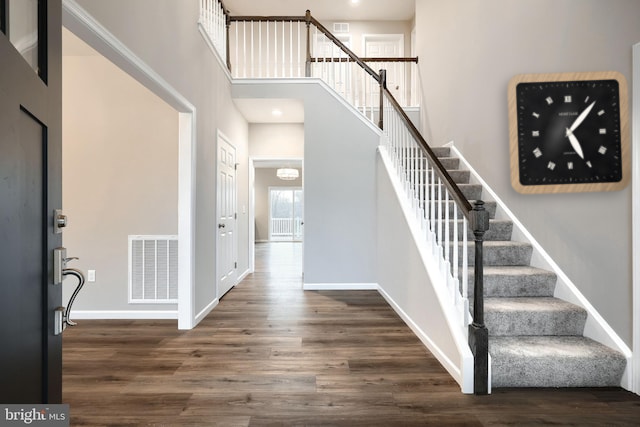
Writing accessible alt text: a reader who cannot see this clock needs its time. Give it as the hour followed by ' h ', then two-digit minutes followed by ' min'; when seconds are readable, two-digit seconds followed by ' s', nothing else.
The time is 5 h 07 min
